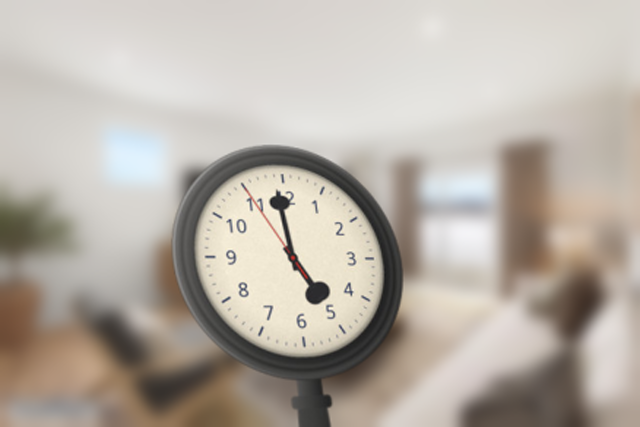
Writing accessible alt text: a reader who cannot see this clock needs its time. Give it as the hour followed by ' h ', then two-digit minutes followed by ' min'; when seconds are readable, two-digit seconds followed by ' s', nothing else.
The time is 4 h 58 min 55 s
